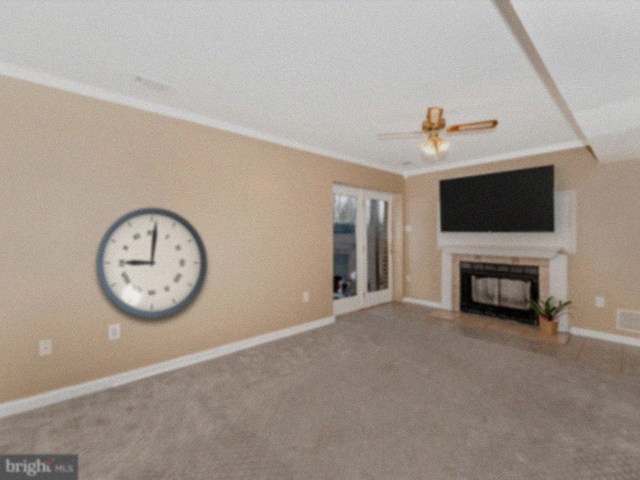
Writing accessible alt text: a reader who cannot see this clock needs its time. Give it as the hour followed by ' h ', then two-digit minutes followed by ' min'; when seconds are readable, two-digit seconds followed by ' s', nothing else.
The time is 9 h 01 min
